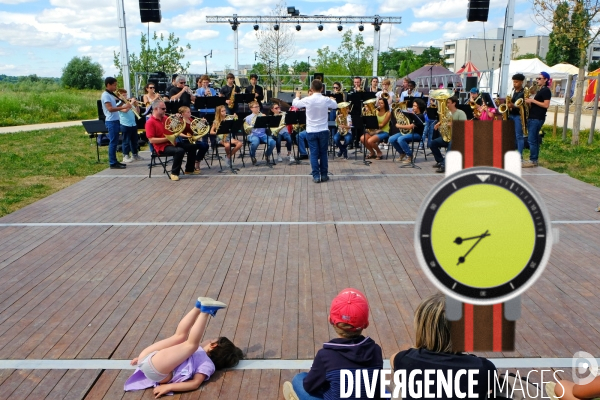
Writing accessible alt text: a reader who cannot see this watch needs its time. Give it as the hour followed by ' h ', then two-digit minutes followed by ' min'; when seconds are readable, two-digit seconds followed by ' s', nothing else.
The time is 8 h 37 min
